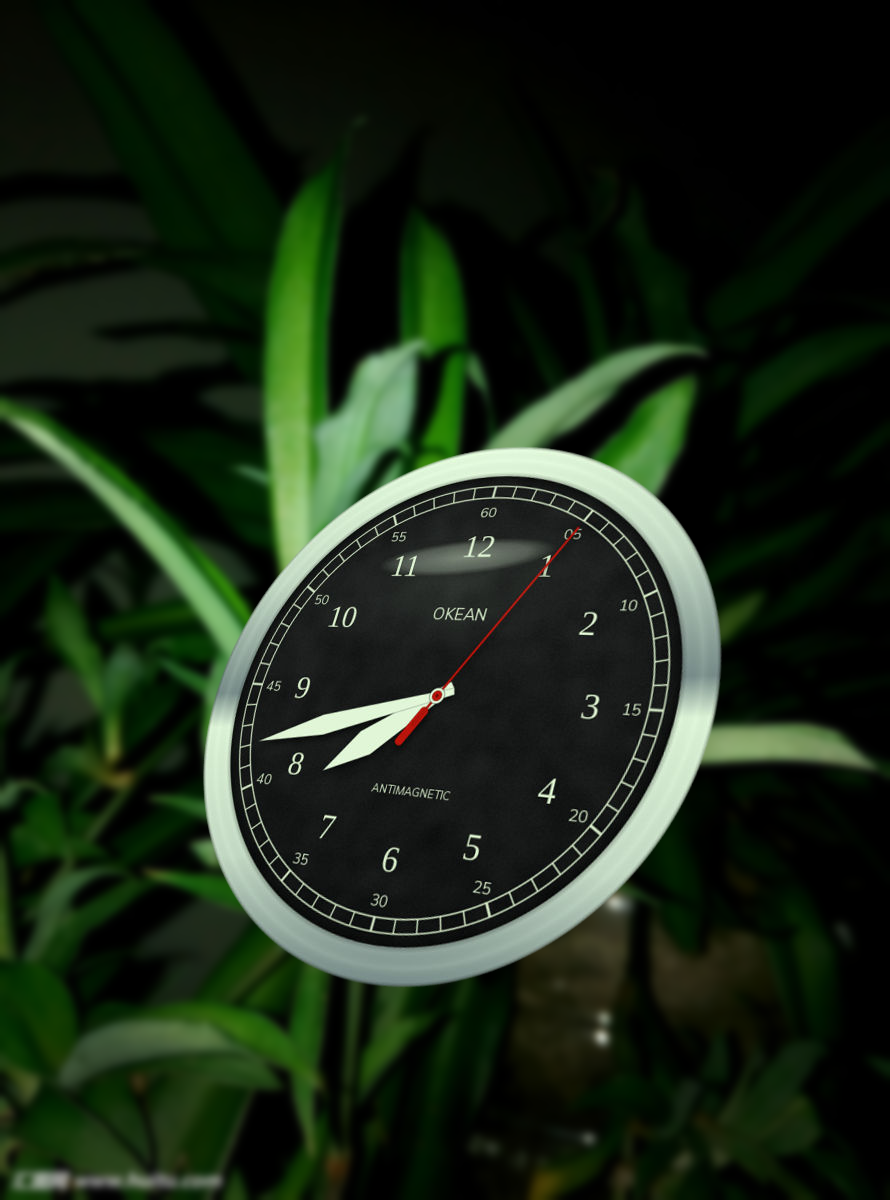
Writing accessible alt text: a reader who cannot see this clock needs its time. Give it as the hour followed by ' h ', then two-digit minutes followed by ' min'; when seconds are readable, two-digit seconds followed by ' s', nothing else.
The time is 7 h 42 min 05 s
